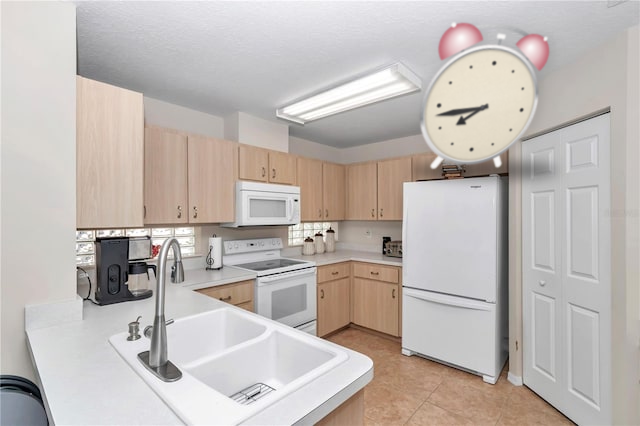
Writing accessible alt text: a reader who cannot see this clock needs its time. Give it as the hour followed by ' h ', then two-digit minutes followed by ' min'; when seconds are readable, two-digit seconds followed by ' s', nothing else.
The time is 7 h 43 min
